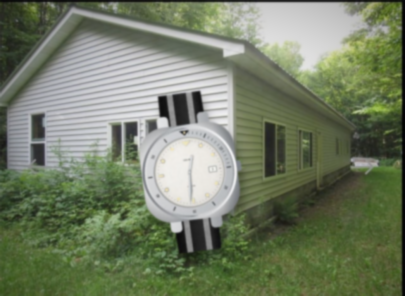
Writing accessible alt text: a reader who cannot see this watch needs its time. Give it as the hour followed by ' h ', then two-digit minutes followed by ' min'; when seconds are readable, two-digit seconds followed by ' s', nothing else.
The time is 12 h 31 min
